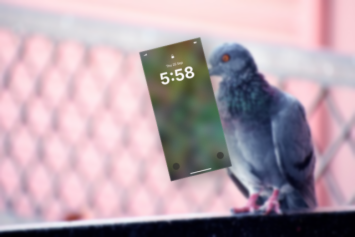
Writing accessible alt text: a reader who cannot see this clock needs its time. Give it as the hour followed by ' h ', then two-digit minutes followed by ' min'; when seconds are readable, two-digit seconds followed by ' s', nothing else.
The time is 5 h 58 min
